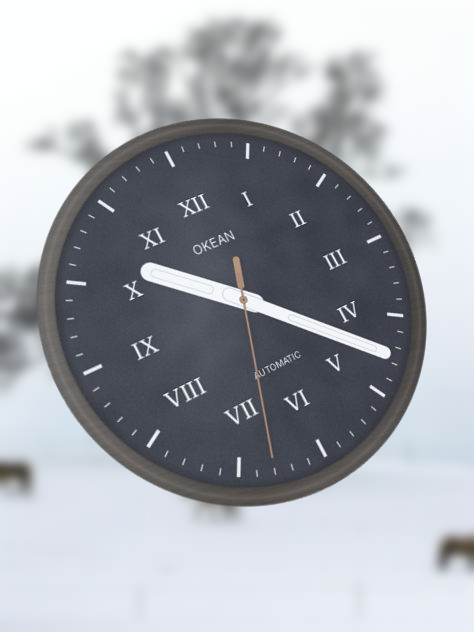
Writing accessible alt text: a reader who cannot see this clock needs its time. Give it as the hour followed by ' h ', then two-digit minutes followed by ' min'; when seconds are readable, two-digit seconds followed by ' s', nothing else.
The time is 10 h 22 min 33 s
